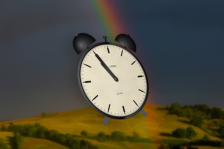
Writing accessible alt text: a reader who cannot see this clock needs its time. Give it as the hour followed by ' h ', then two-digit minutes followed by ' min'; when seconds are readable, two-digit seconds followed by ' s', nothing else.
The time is 10 h 55 min
